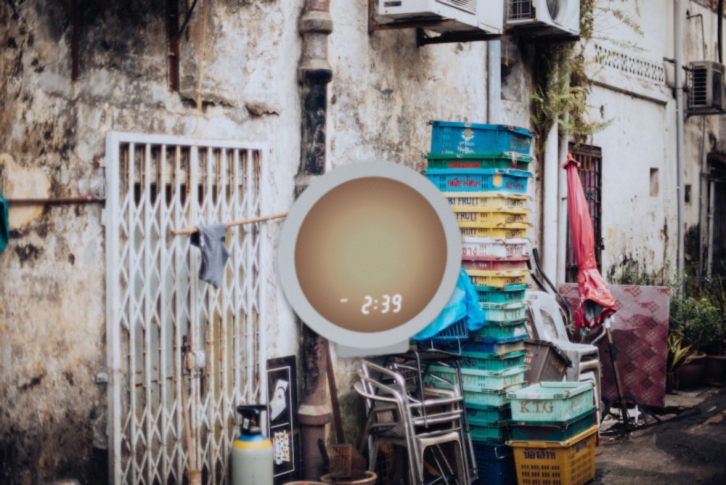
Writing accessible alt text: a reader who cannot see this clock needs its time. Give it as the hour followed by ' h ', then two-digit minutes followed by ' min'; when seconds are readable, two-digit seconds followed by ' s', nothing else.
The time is 2 h 39 min
